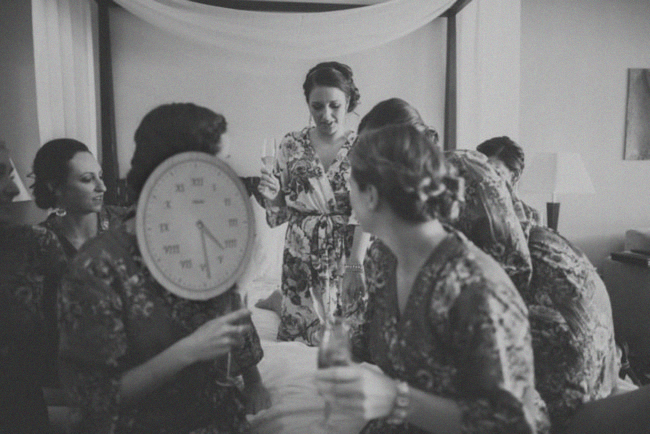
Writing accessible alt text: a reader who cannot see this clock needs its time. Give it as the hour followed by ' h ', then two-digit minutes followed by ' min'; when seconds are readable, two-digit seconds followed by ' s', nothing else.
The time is 4 h 29 min
